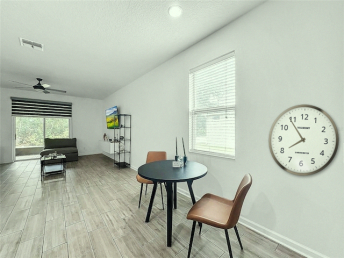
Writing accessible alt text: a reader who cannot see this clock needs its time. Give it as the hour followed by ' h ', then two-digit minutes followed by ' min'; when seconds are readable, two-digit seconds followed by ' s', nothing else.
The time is 7 h 54 min
